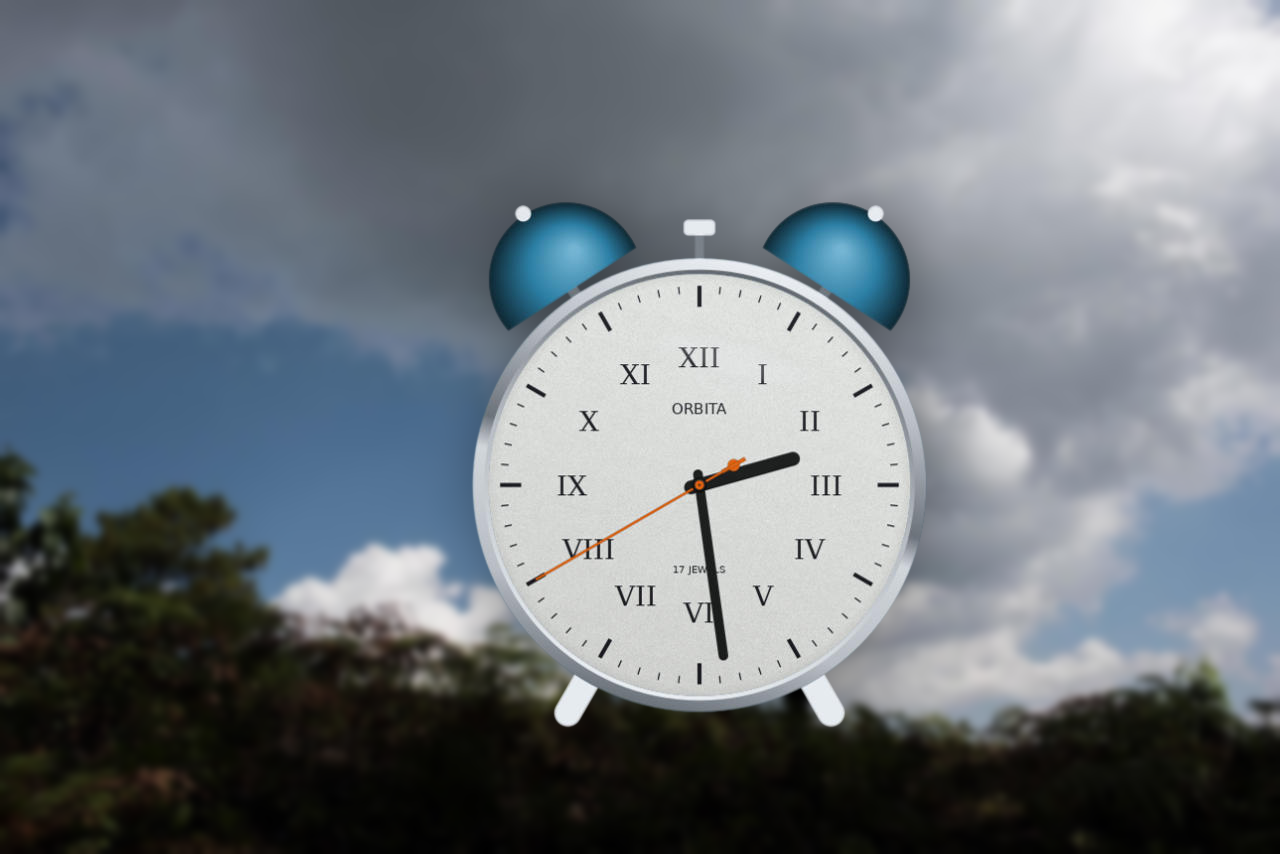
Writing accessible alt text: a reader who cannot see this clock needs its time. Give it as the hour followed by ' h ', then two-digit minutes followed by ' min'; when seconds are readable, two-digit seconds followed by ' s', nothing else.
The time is 2 h 28 min 40 s
